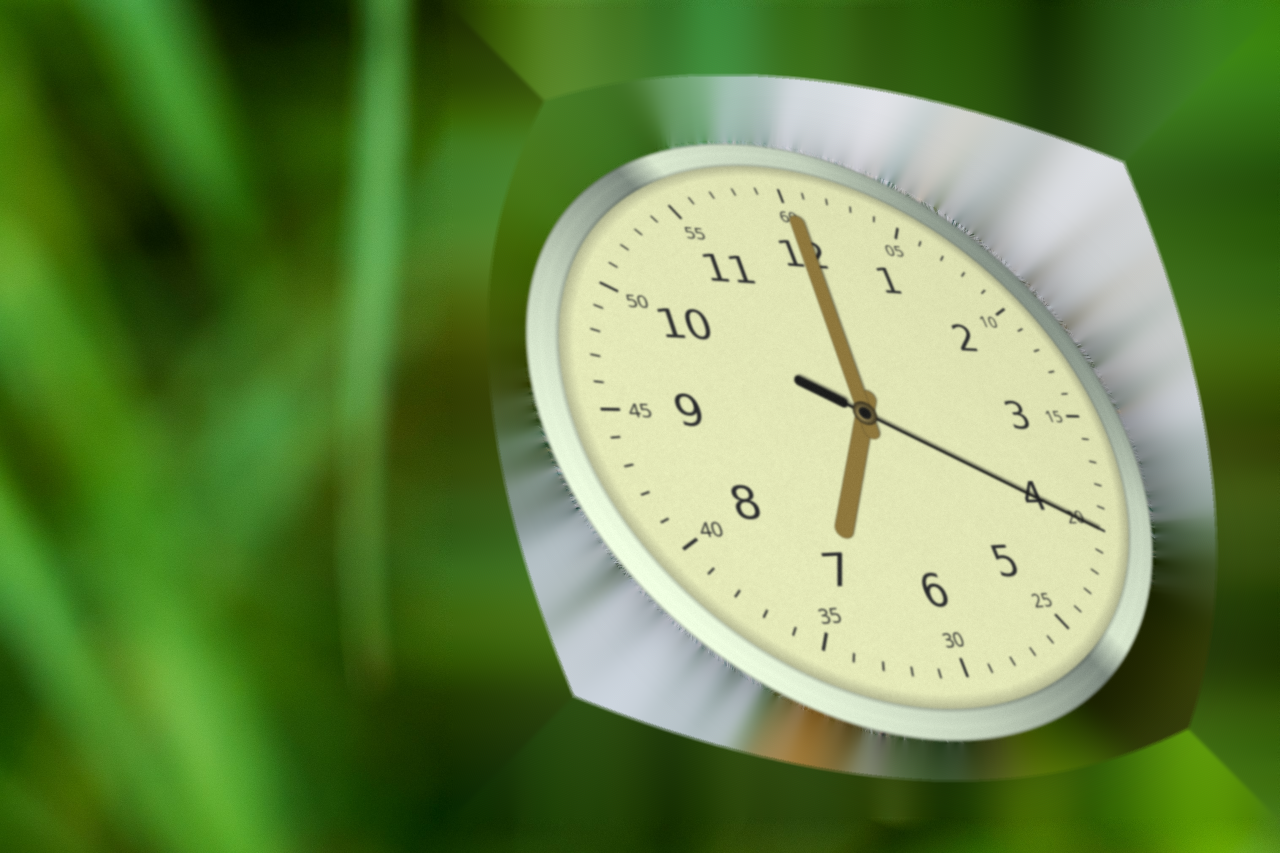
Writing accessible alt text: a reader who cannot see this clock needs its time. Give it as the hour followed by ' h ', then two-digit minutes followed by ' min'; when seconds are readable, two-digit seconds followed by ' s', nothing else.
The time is 7 h 00 min 20 s
